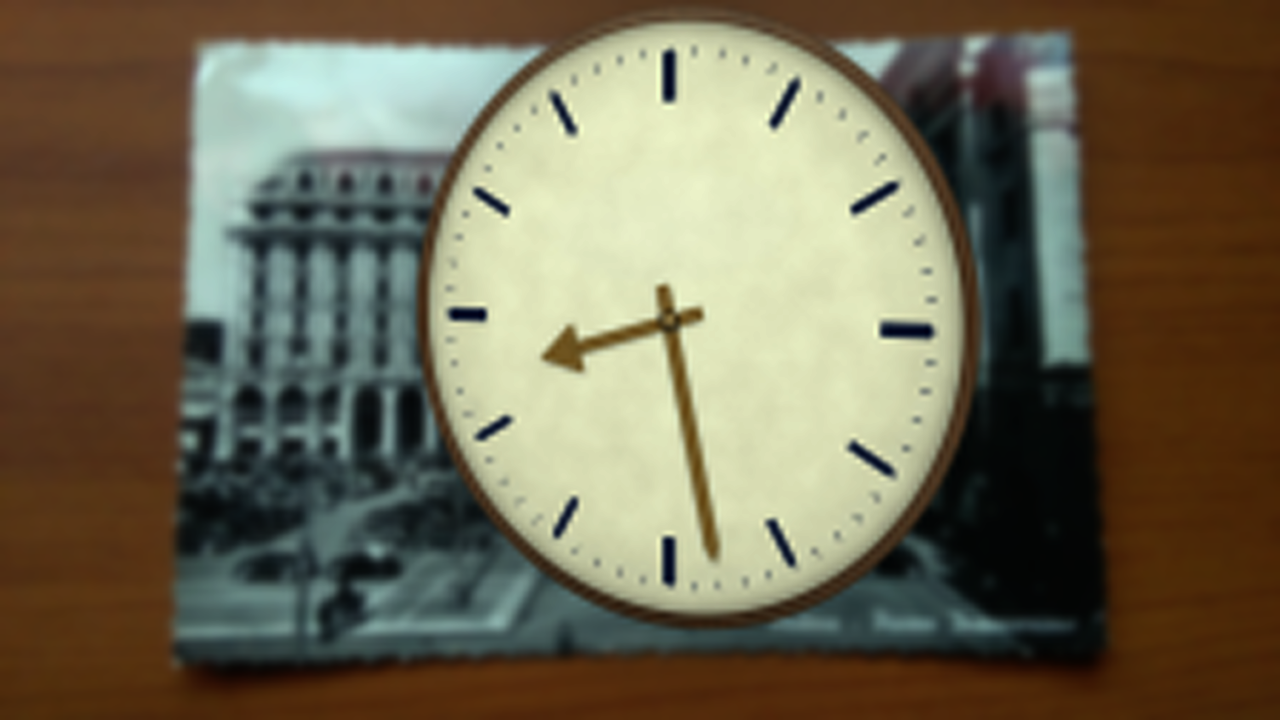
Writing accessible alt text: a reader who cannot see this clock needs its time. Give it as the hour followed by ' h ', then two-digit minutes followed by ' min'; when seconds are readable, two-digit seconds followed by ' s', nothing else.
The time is 8 h 28 min
